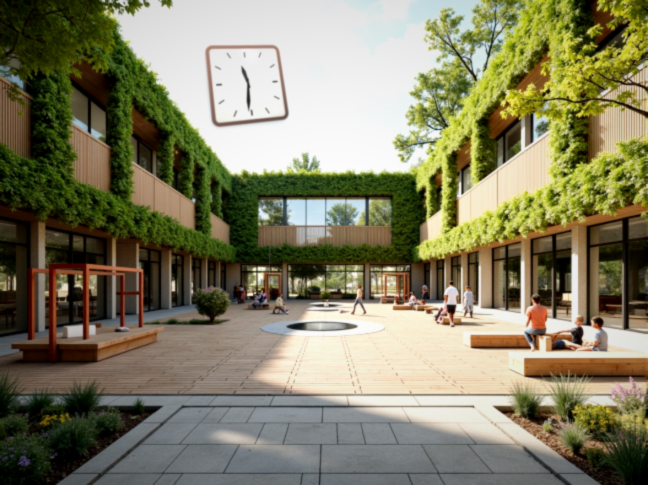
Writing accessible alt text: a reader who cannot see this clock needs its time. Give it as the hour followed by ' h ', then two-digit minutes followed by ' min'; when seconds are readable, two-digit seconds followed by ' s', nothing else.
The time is 11 h 31 min
